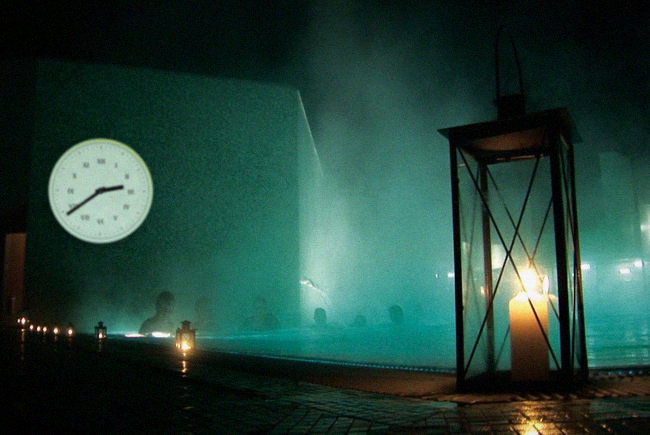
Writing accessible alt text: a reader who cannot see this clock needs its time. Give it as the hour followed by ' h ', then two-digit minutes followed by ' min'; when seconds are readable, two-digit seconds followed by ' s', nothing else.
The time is 2 h 39 min
